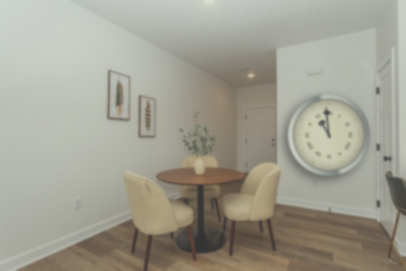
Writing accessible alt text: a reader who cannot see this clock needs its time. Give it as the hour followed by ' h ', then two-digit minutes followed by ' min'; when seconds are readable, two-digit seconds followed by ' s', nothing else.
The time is 10 h 59 min
